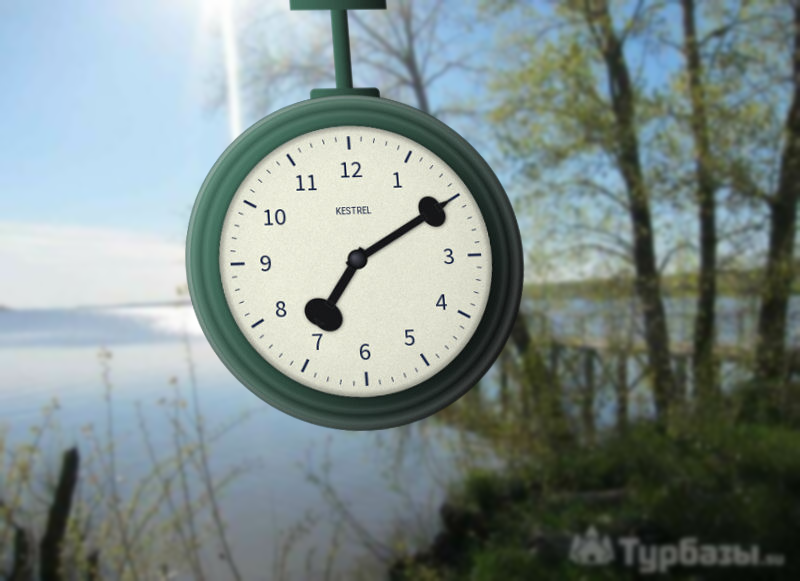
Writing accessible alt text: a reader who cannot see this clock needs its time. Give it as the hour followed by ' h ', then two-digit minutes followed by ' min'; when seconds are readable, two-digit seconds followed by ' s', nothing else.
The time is 7 h 10 min
